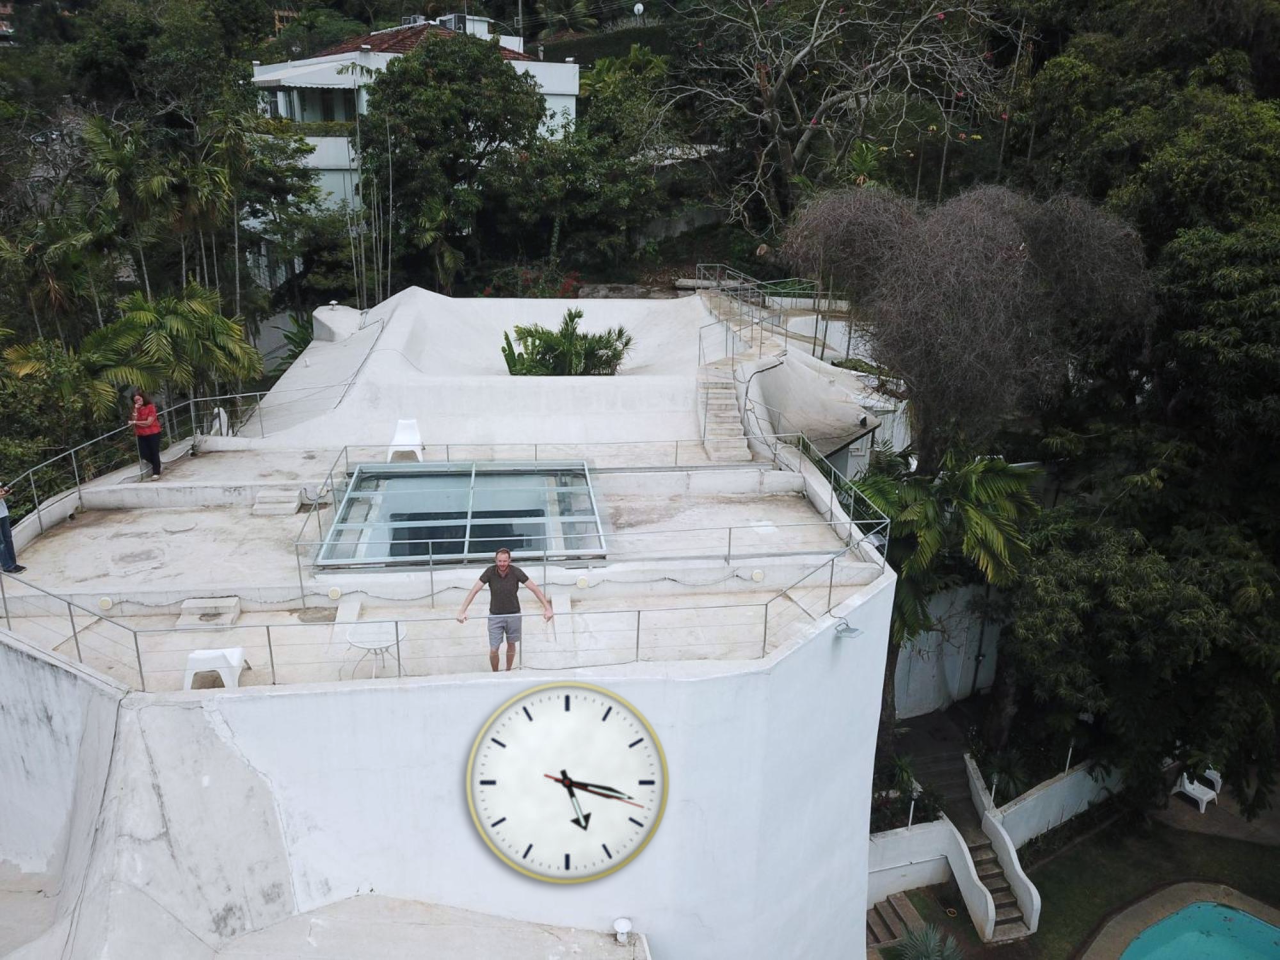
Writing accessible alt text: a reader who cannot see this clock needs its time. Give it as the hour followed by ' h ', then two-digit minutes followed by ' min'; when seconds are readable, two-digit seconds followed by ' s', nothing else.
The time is 5 h 17 min 18 s
